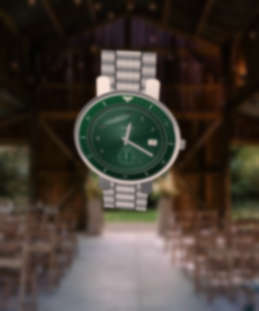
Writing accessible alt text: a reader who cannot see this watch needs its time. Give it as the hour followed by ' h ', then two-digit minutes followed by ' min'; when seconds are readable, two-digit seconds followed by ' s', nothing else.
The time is 12 h 20 min
